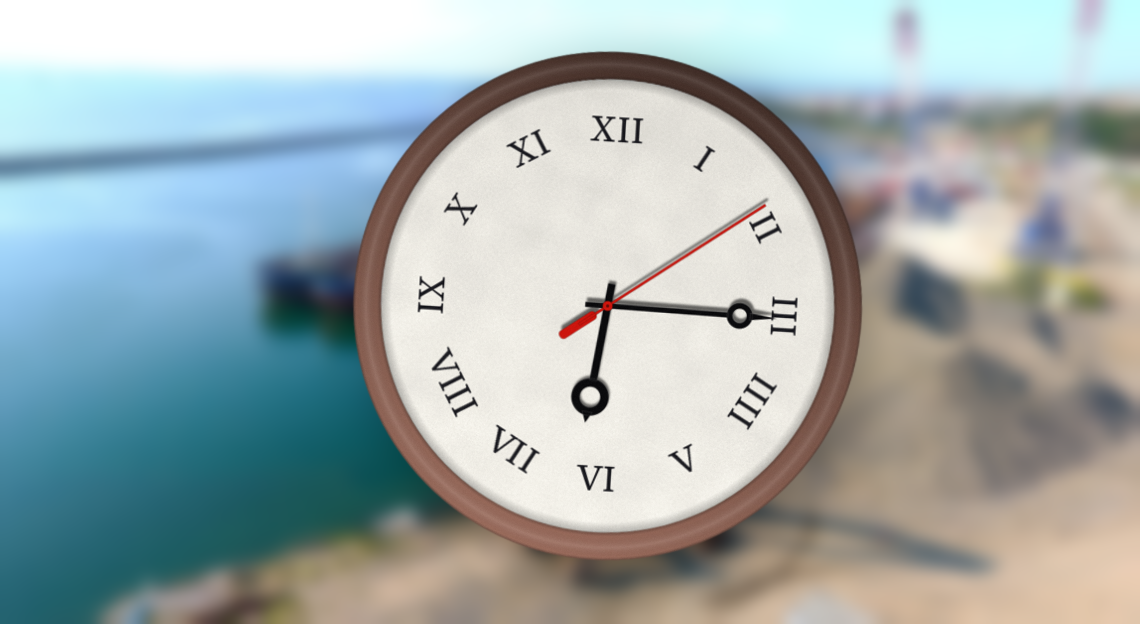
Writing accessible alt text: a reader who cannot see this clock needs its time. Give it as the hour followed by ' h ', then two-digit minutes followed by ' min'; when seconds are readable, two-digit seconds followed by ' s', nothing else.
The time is 6 h 15 min 09 s
